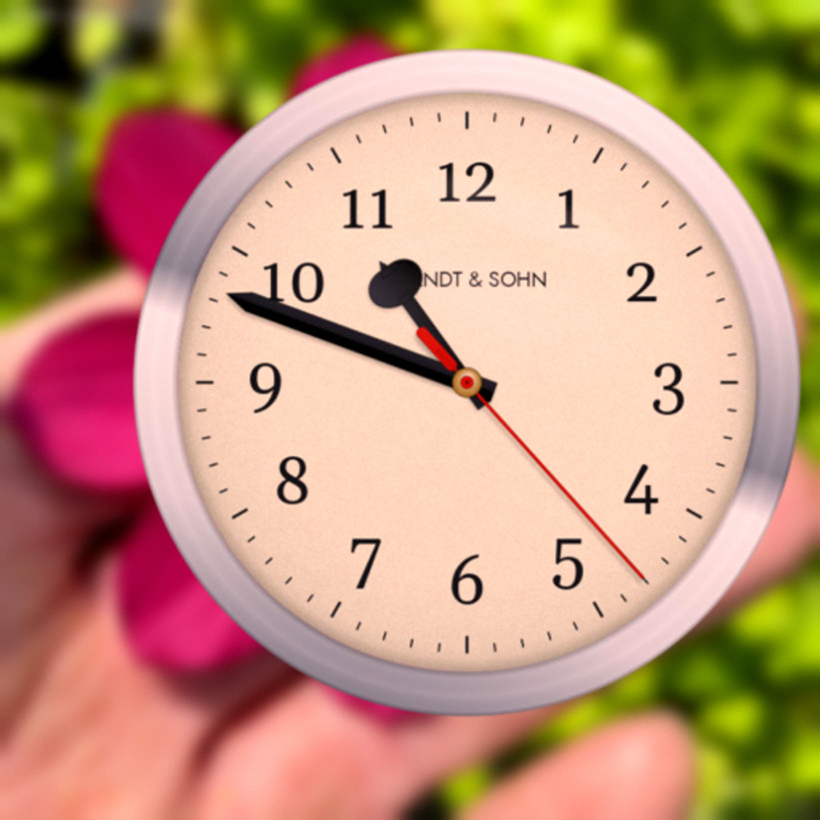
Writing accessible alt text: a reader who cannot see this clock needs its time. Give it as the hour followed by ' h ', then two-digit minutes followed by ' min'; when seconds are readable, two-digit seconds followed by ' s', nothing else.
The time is 10 h 48 min 23 s
